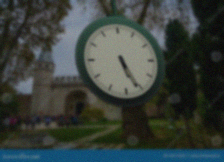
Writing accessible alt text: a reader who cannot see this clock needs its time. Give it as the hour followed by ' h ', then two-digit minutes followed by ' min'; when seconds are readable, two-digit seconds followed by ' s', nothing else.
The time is 5 h 26 min
